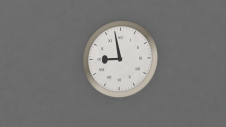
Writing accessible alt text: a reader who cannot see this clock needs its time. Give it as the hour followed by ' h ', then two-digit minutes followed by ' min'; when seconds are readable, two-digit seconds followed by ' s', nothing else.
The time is 8 h 58 min
